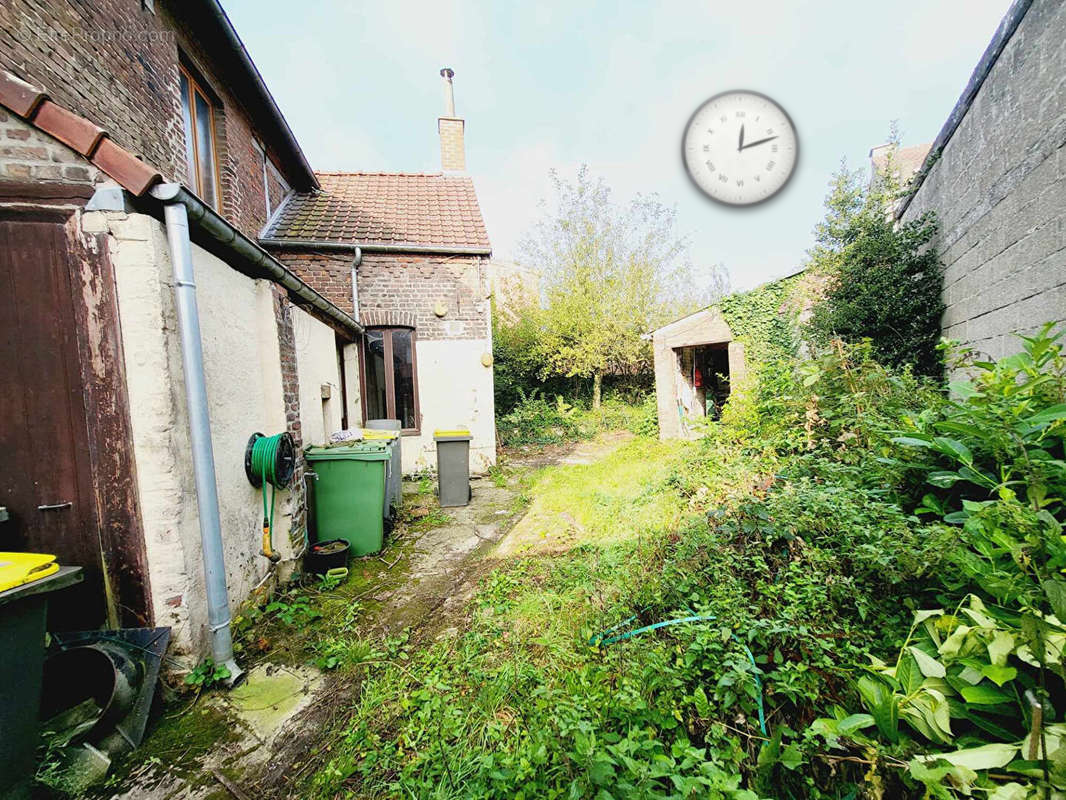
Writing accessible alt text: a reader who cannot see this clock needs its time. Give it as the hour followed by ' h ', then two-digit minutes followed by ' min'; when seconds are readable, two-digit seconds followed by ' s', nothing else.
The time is 12 h 12 min
